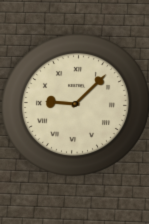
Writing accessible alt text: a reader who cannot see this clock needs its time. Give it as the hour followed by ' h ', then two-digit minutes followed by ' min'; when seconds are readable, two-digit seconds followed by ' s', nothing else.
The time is 9 h 07 min
